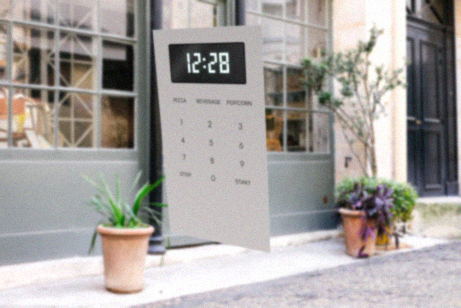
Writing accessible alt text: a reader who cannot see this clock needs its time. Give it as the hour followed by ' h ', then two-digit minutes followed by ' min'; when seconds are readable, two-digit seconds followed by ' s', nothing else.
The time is 12 h 28 min
